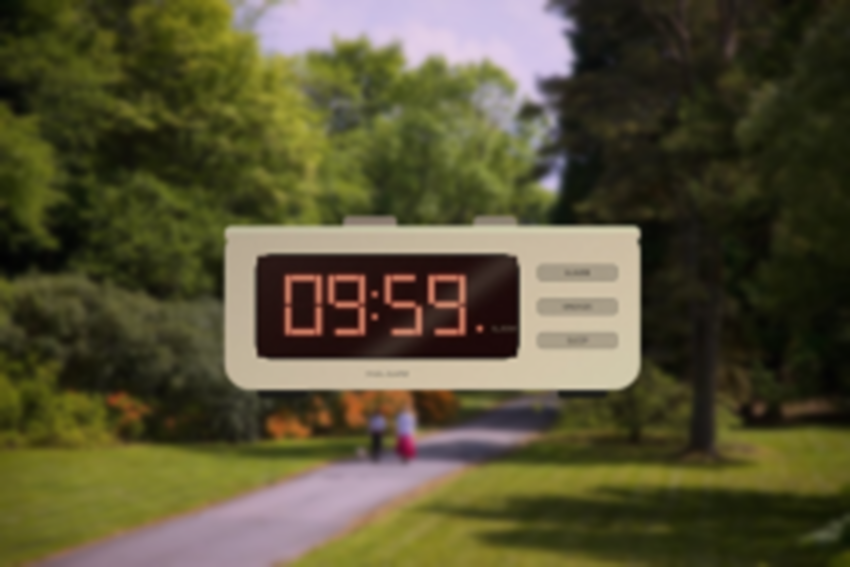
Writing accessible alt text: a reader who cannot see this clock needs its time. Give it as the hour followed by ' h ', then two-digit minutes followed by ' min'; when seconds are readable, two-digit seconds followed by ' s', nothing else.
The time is 9 h 59 min
